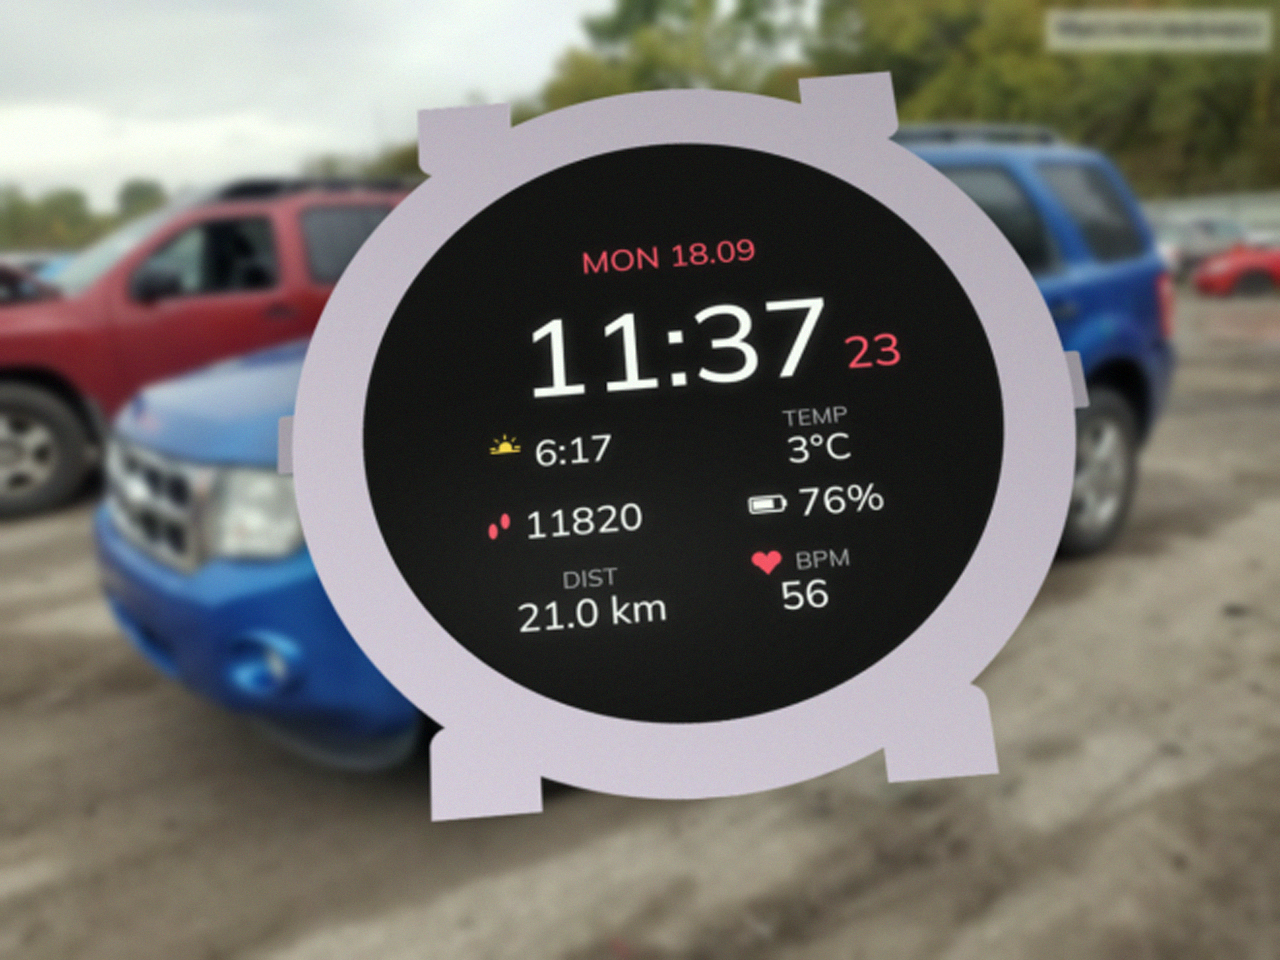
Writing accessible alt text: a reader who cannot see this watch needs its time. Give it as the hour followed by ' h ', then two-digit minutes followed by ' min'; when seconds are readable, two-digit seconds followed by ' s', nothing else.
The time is 11 h 37 min 23 s
